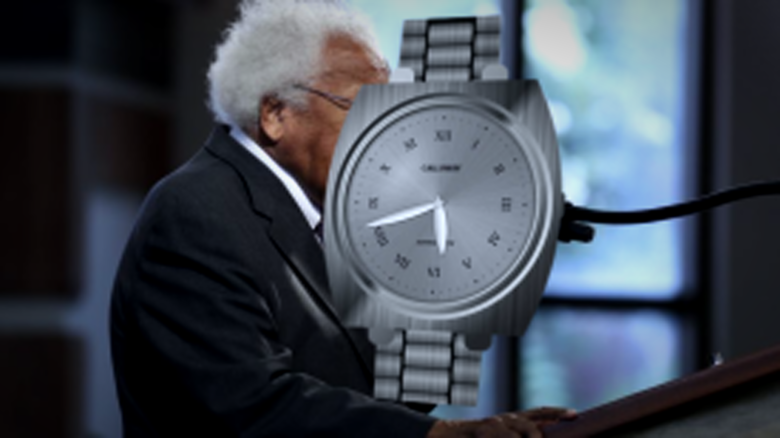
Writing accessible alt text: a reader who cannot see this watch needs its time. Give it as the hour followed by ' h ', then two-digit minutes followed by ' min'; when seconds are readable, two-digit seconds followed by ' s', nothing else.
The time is 5 h 42 min
